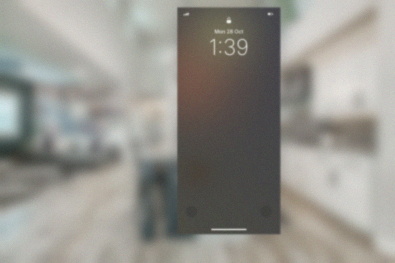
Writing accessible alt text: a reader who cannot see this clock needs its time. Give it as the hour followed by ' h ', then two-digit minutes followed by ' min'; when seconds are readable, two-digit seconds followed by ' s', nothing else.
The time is 1 h 39 min
